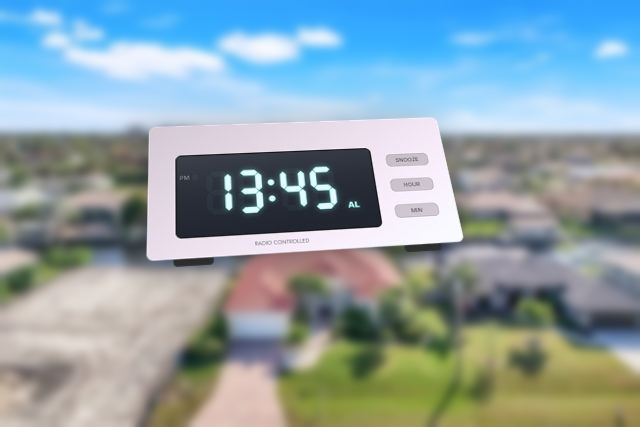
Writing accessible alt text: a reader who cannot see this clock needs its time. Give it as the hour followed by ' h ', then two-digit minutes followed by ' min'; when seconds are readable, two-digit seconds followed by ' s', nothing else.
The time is 13 h 45 min
